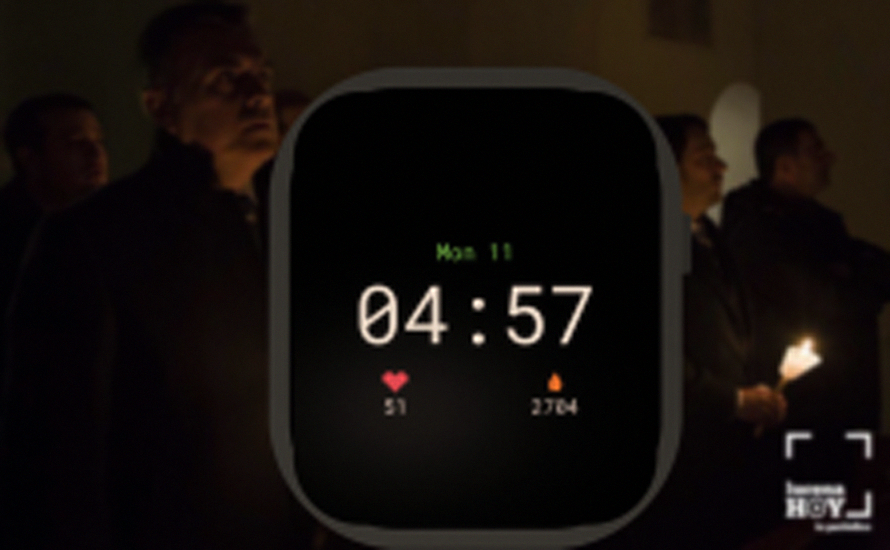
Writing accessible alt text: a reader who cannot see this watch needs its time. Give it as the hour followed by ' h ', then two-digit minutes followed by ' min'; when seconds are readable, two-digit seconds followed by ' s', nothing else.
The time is 4 h 57 min
